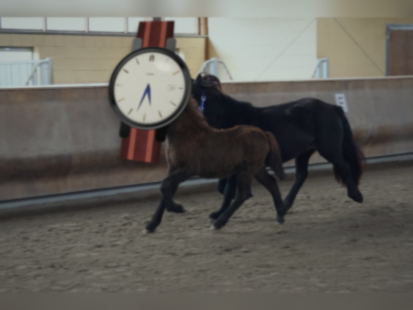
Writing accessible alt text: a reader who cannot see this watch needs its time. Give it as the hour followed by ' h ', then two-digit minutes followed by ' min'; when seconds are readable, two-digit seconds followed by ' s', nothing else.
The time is 5 h 33 min
